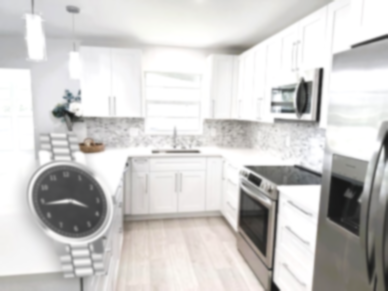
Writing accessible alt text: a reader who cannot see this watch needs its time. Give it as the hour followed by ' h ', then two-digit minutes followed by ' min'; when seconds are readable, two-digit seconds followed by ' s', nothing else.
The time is 3 h 44 min
